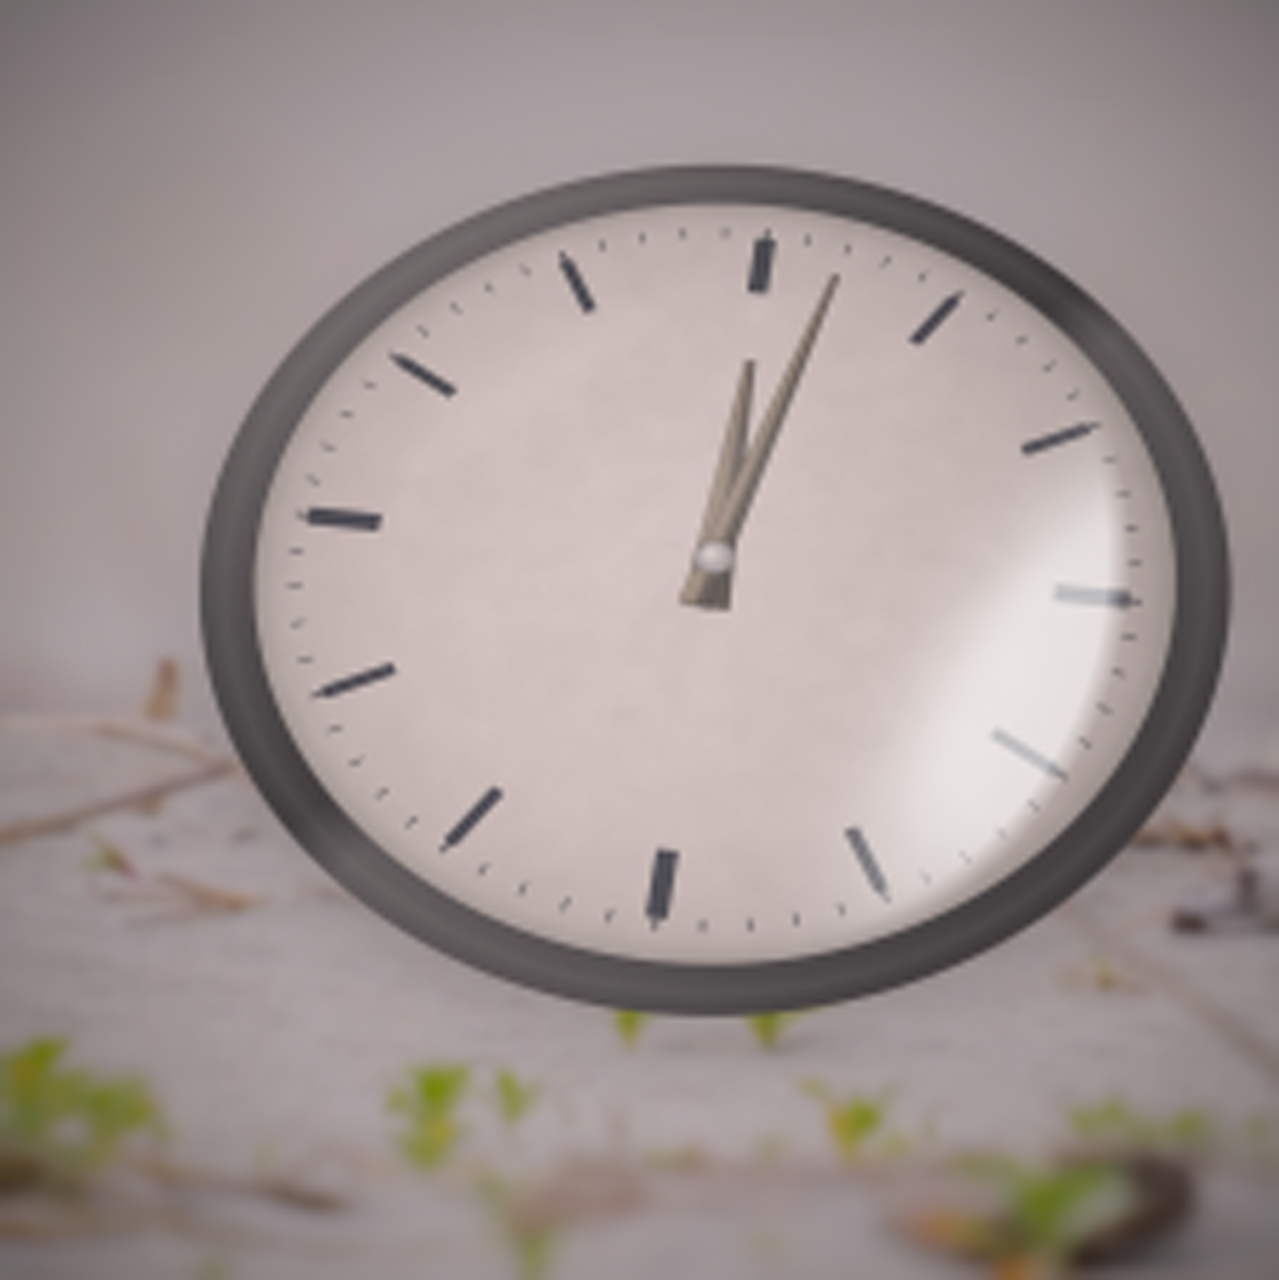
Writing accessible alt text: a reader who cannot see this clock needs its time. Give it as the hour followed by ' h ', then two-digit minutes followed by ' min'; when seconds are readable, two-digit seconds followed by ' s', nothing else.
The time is 12 h 02 min
